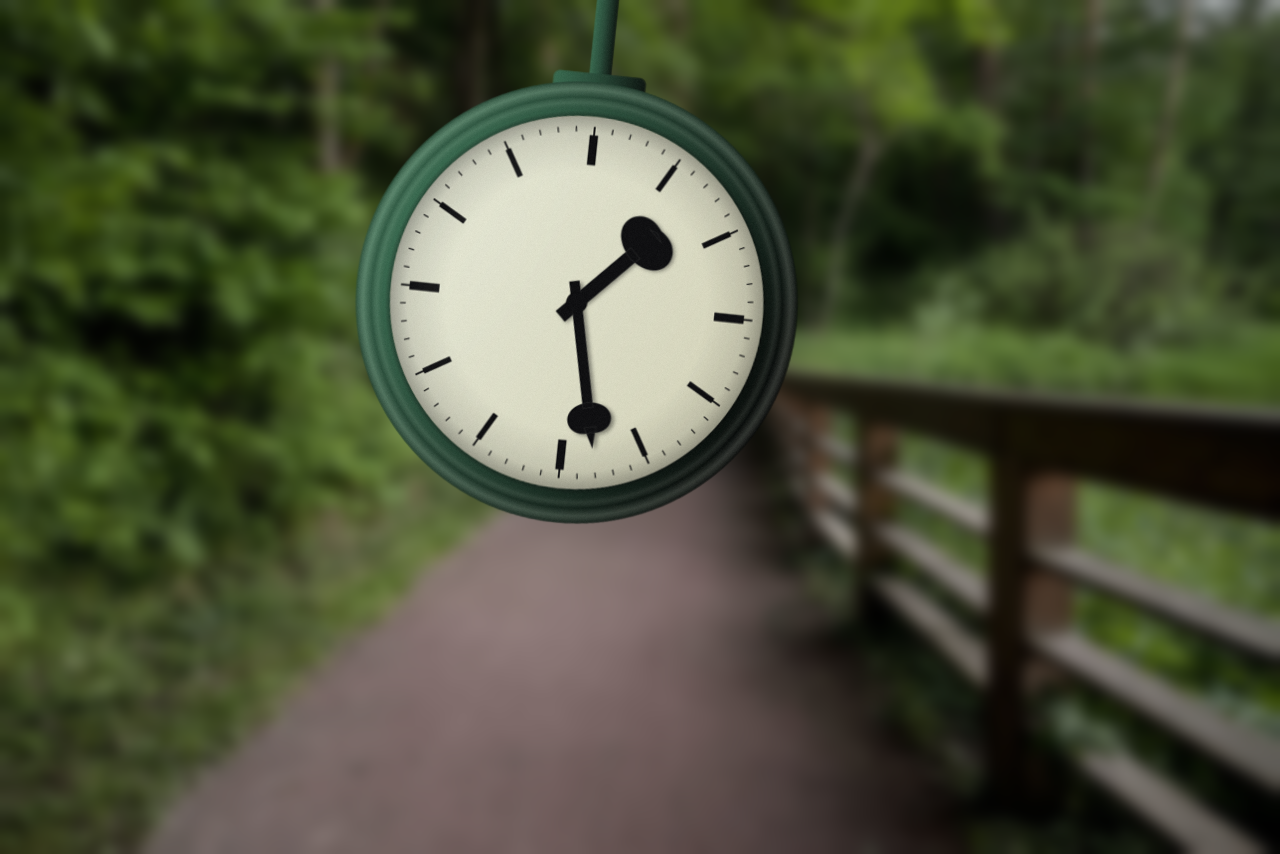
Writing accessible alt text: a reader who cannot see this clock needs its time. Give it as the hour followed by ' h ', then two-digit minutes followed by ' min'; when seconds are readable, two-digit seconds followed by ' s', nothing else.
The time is 1 h 28 min
